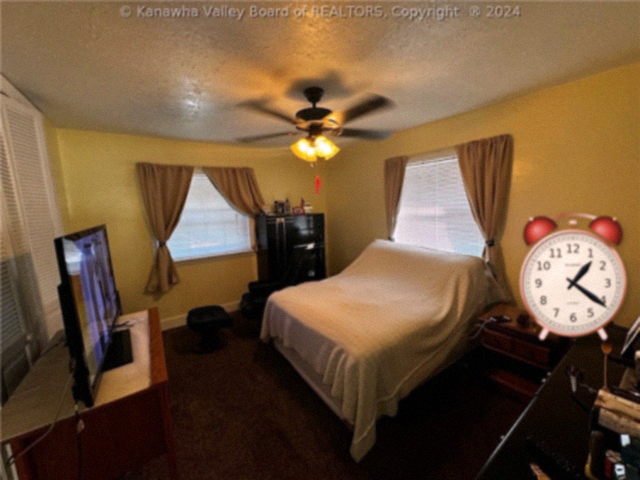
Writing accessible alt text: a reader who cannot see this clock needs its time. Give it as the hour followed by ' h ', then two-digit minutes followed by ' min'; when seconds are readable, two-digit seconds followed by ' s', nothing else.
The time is 1 h 21 min
